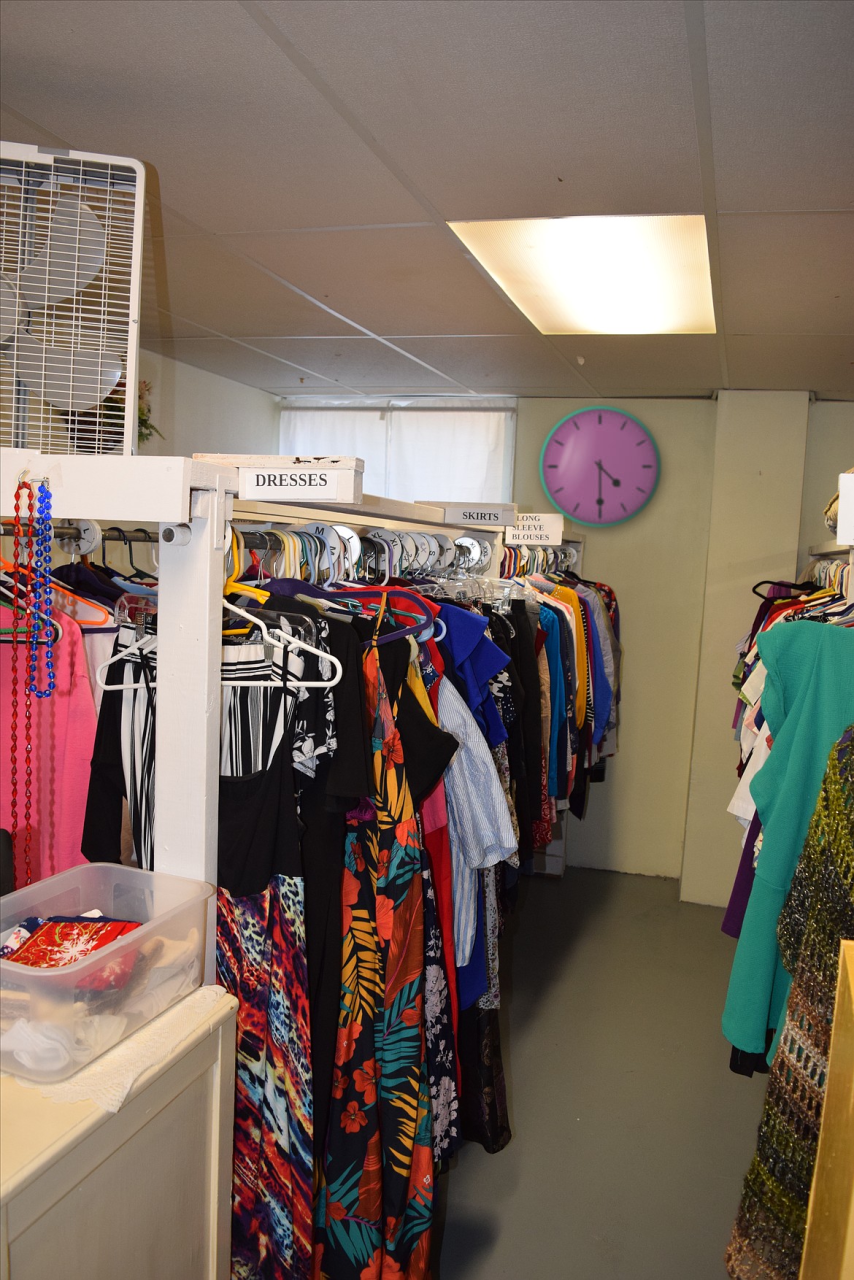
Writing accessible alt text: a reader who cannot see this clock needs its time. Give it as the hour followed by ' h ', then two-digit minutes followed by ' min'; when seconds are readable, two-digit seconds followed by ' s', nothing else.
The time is 4 h 30 min
